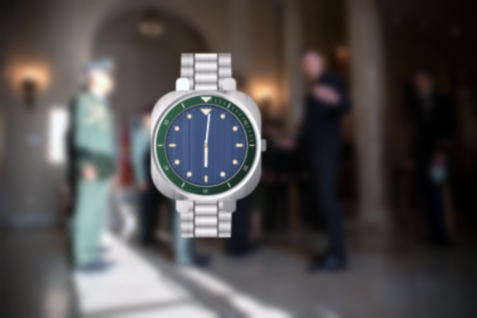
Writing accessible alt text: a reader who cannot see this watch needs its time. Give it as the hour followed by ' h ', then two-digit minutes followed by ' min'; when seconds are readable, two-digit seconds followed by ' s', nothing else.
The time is 6 h 01 min
